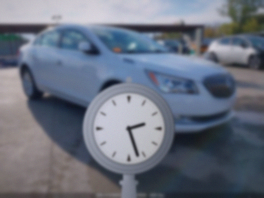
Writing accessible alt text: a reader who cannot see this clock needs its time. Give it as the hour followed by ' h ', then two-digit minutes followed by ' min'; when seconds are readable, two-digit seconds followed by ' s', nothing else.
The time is 2 h 27 min
